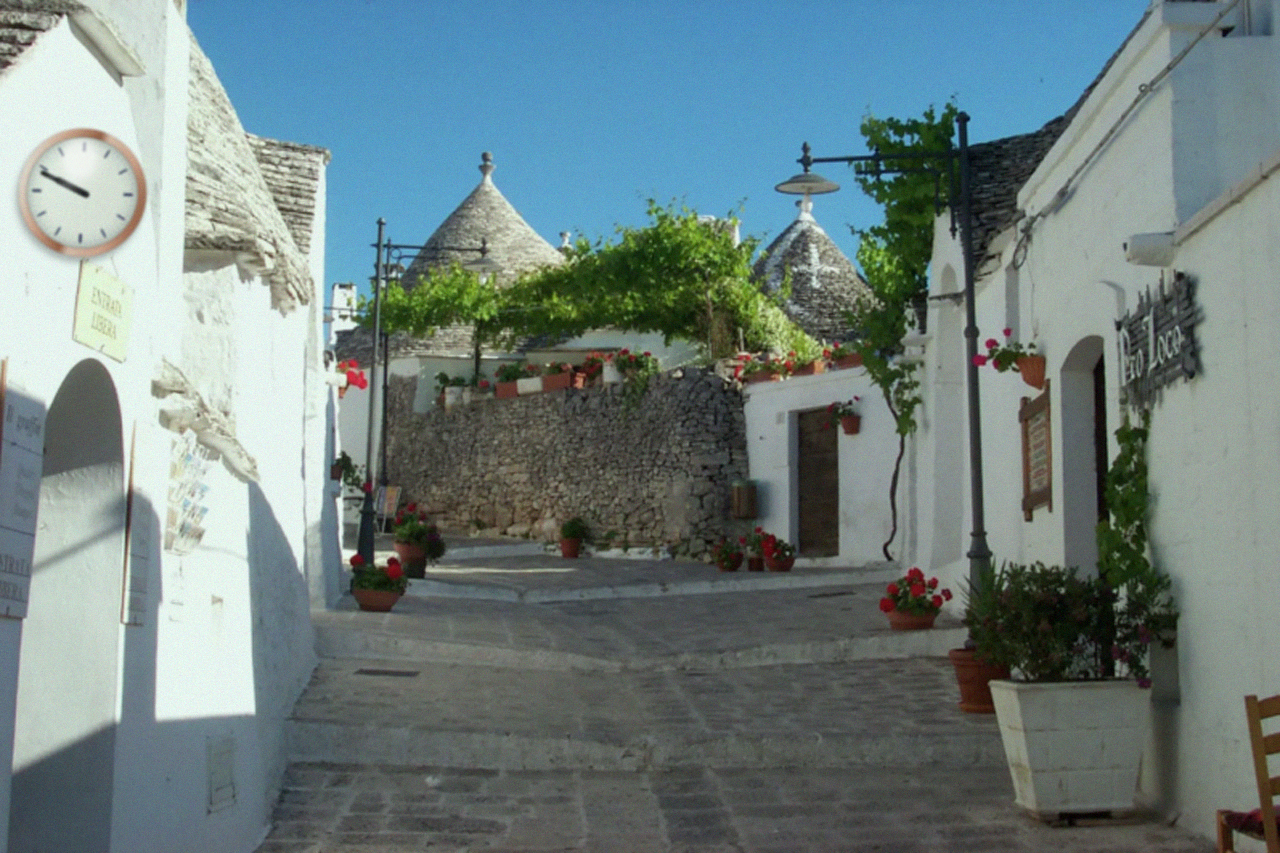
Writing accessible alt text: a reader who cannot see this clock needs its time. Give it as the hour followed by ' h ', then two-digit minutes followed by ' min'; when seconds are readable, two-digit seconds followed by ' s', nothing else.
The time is 9 h 49 min
